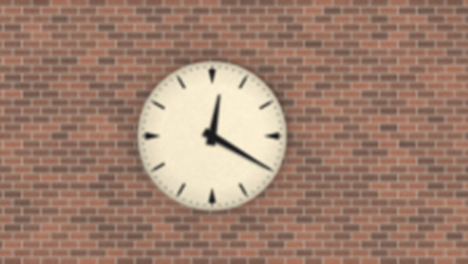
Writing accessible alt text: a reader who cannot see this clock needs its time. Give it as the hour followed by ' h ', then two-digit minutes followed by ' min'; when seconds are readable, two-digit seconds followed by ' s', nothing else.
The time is 12 h 20 min
